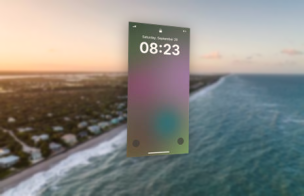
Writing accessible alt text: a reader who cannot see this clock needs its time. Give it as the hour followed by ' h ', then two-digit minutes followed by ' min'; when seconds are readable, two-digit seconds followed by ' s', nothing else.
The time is 8 h 23 min
